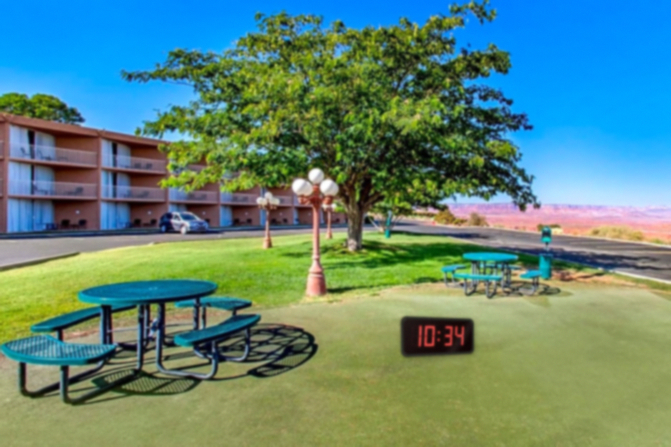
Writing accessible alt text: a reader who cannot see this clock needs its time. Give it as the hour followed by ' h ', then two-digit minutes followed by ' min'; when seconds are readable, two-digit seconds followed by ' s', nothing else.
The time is 10 h 34 min
